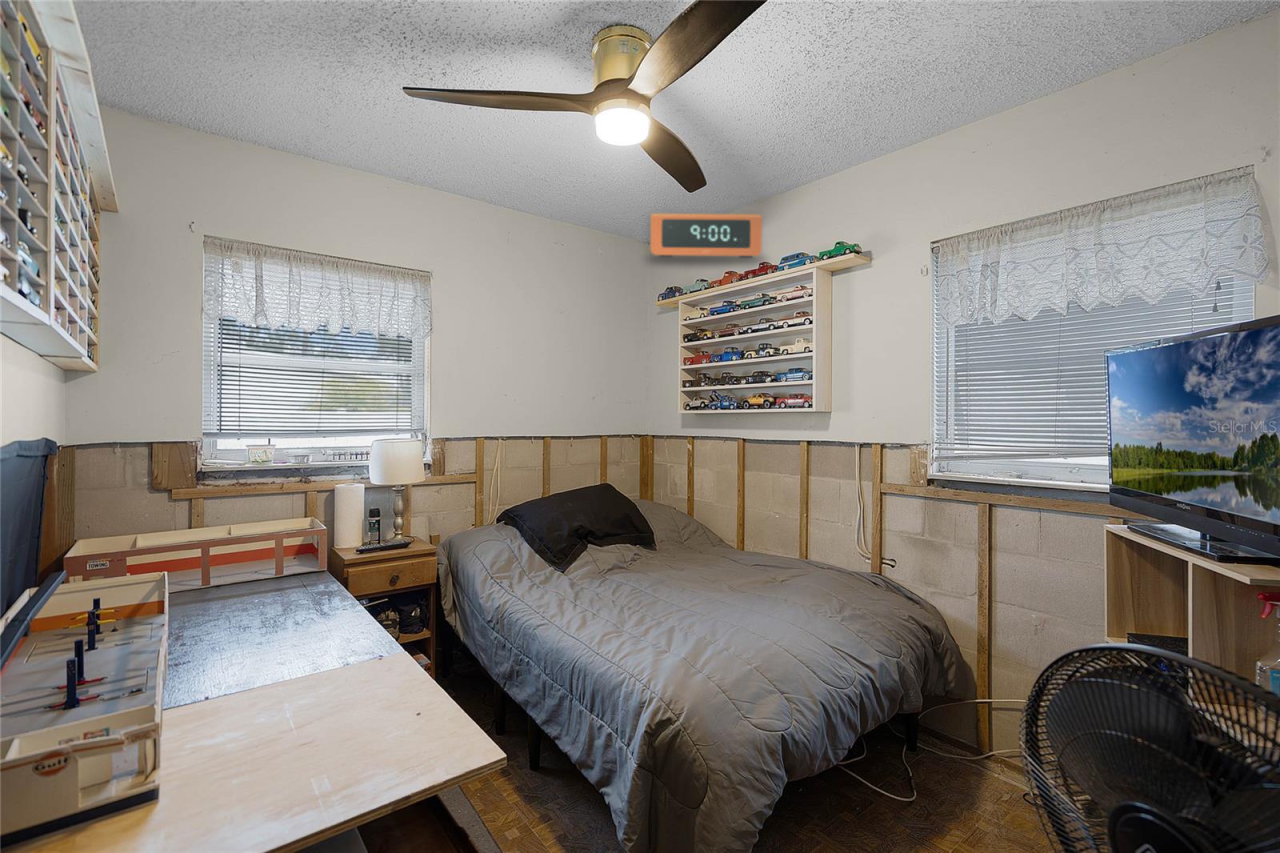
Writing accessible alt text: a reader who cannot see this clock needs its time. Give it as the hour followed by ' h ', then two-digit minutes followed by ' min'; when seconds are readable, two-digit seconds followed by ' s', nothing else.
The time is 9 h 00 min
